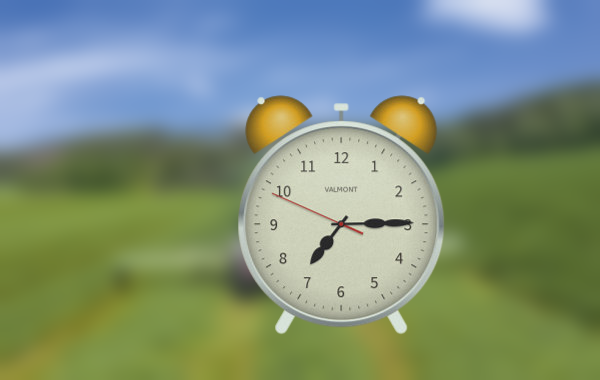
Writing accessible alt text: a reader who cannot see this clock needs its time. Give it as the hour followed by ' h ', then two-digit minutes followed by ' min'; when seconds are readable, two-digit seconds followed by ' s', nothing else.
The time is 7 h 14 min 49 s
